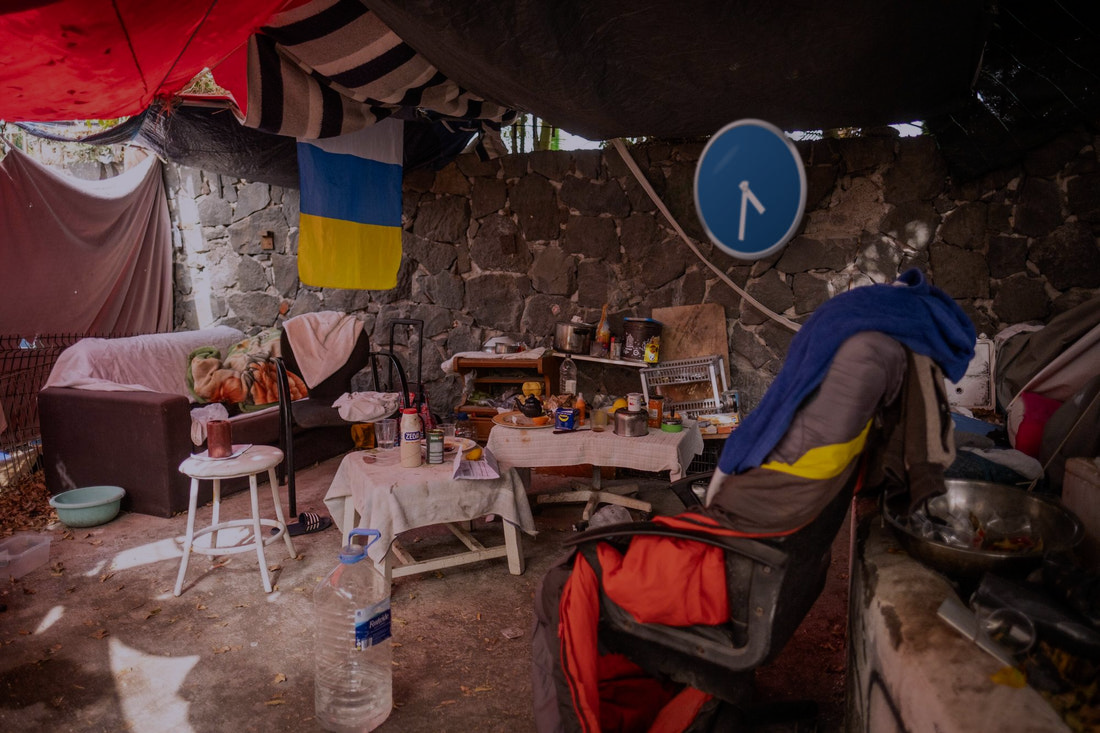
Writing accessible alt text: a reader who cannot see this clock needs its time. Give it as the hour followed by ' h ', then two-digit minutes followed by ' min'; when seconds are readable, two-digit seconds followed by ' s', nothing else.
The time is 4 h 31 min
